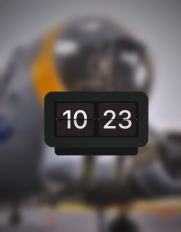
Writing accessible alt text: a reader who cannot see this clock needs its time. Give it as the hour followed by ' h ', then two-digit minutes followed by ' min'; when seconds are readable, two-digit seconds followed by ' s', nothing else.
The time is 10 h 23 min
